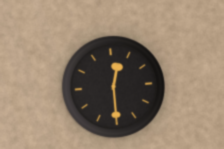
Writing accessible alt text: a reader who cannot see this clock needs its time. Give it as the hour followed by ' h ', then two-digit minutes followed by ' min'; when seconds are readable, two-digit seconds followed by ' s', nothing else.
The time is 12 h 30 min
